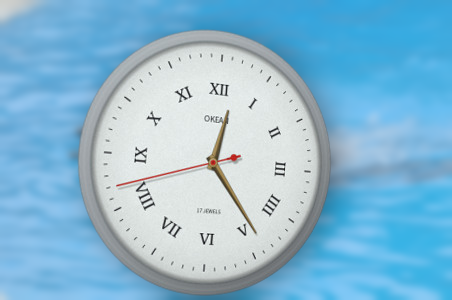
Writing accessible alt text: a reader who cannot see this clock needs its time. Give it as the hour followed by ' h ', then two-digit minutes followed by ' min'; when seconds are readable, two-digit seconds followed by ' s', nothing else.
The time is 12 h 23 min 42 s
